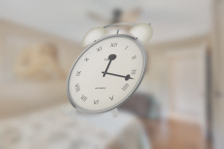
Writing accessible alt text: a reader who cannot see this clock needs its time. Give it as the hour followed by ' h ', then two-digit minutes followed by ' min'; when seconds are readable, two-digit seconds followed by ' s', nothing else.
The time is 12 h 17 min
